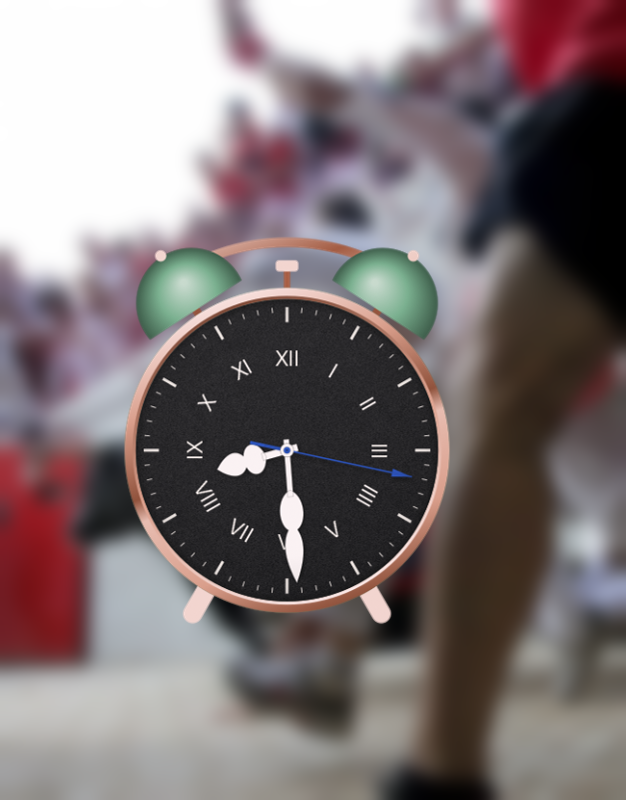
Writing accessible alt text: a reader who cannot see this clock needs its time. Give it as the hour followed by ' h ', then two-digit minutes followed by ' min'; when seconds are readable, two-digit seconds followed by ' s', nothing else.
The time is 8 h 29 min 17 s
